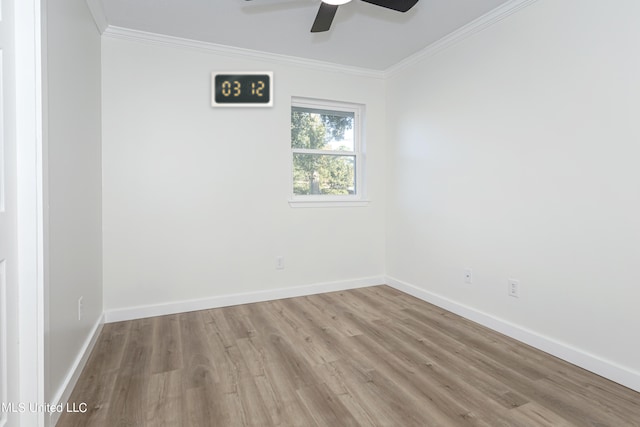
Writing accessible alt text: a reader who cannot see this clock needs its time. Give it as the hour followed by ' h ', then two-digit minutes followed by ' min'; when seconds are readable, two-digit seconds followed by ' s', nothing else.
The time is 3 h 12 min
